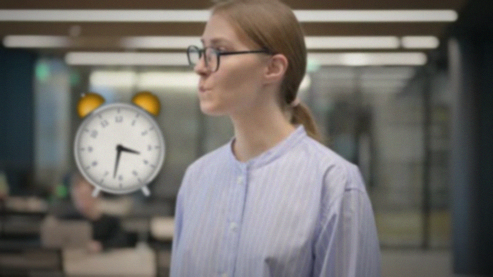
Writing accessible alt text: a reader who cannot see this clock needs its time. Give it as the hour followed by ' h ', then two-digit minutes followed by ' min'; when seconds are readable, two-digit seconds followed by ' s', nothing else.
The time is 3 h 32 min
